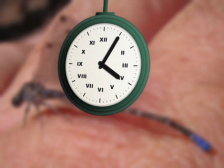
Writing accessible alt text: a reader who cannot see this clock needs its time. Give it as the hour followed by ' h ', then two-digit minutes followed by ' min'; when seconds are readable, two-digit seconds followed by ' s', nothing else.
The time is 4 h 05 min
